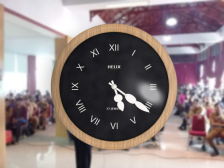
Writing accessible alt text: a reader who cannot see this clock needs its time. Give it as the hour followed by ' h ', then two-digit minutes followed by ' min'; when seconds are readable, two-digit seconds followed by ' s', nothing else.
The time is 5 h 21 min
